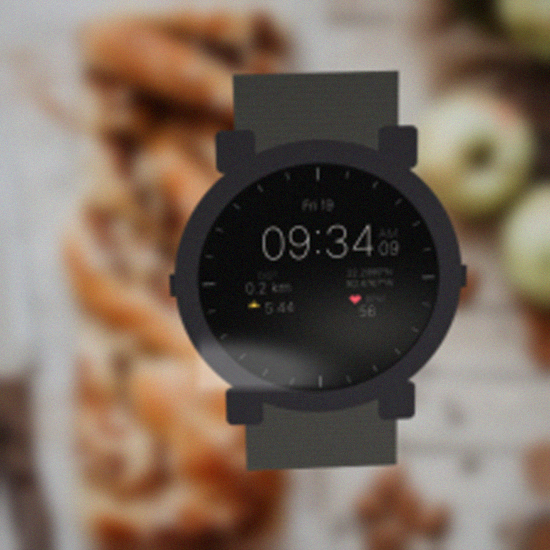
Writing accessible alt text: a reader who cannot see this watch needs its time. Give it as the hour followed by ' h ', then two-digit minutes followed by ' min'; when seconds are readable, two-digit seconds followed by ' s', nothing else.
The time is 9 h 34 min
